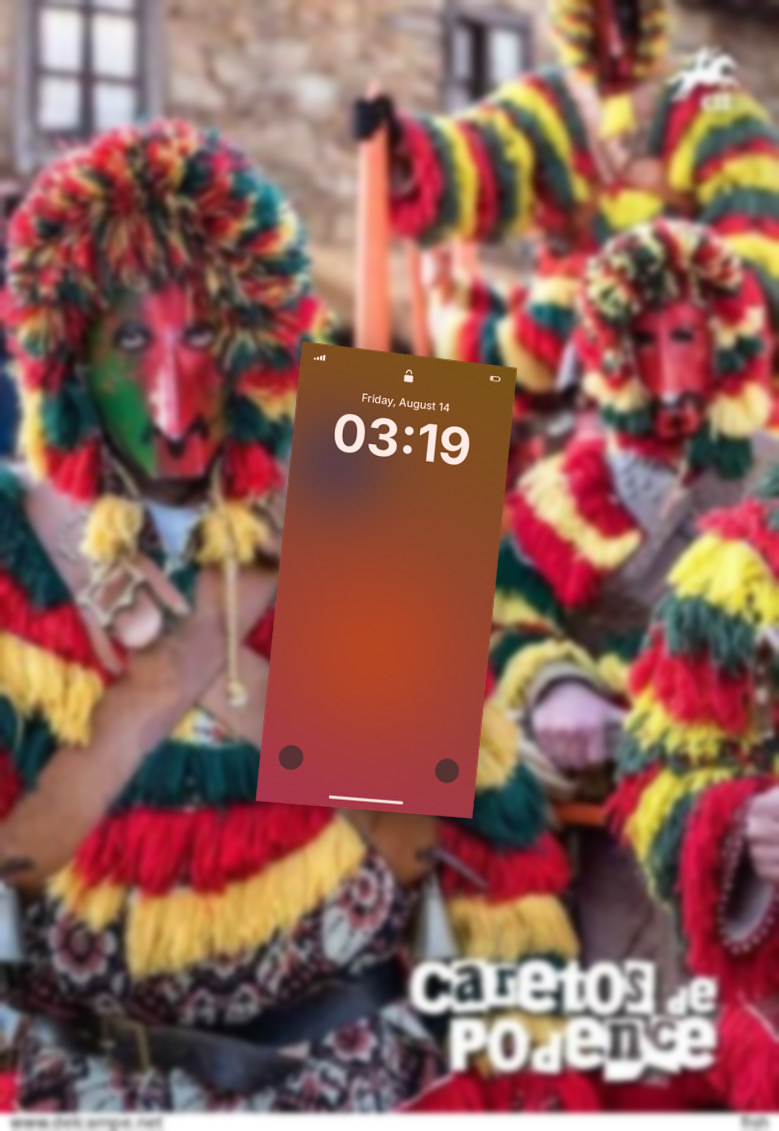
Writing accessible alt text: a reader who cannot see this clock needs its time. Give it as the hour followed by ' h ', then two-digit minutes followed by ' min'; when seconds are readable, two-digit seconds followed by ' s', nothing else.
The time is 3 h 19 min
